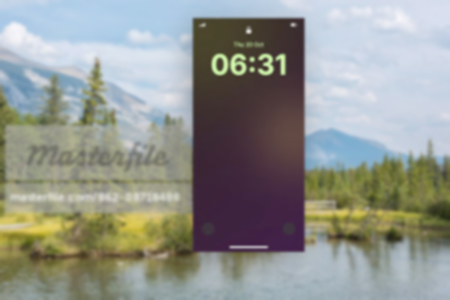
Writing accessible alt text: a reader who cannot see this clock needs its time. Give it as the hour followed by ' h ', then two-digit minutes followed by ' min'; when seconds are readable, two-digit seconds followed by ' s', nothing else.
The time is 6 h 31 min
